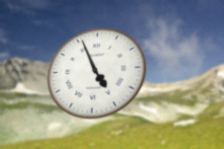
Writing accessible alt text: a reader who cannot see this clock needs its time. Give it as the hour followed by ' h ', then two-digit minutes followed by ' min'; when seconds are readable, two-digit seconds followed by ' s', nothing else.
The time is 4 h 56 min
